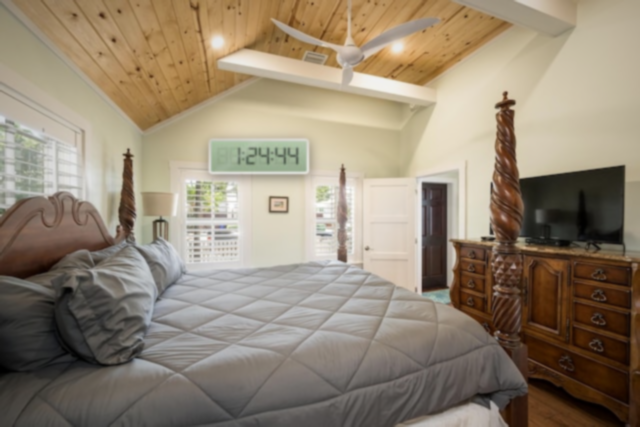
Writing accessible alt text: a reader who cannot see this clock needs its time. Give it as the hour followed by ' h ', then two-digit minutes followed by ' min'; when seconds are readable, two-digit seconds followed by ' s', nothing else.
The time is 1 h 24 min 44 s
